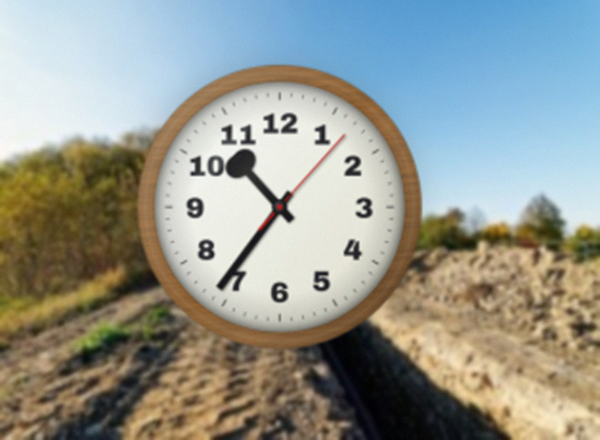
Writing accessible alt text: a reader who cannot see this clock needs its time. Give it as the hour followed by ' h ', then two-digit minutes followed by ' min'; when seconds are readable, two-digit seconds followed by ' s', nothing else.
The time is 10 h 36 min 07 s
